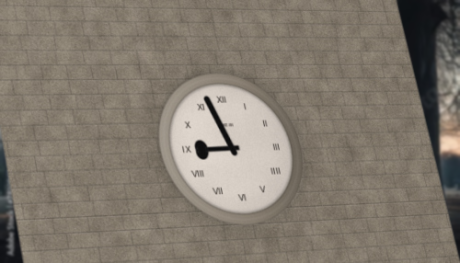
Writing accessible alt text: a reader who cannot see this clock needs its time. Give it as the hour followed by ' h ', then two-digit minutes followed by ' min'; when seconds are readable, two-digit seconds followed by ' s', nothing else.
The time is 8 h 57 min
